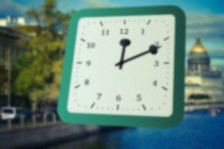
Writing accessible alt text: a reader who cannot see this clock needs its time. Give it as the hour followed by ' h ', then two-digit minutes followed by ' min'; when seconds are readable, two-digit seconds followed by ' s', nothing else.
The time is 12 h 11 min
